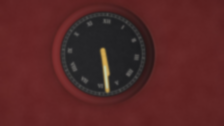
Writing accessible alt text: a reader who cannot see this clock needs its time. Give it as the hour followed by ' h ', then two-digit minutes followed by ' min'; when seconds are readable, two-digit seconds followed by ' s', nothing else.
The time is 5 h 28 min
